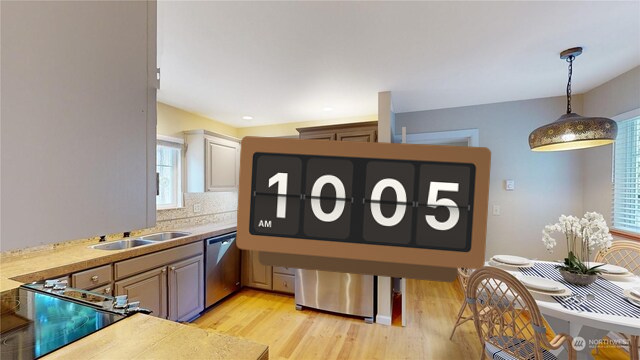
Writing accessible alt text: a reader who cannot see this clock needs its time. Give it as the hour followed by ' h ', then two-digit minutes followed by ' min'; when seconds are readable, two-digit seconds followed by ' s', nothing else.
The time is 10 h 05 min
